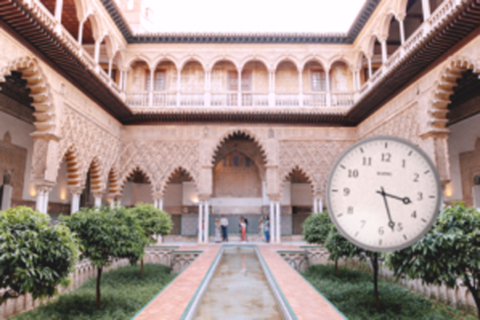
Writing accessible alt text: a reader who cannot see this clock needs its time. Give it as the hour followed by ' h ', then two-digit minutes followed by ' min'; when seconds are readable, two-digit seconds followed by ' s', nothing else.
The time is 3 h 27 min
